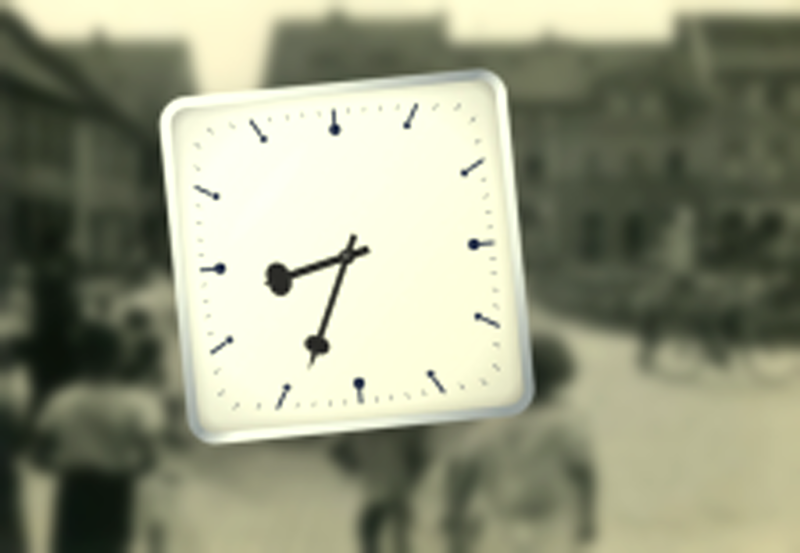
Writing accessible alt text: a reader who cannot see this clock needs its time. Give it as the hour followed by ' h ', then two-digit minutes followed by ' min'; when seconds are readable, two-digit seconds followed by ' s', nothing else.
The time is 8 h 34 min
